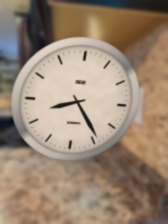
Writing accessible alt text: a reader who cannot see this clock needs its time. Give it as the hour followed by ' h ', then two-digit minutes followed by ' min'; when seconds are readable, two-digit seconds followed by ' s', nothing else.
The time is 8 h 24 min
